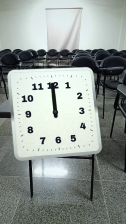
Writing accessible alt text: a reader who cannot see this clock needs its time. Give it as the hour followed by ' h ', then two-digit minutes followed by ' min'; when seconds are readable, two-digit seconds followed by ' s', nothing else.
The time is 12 h 00 min
